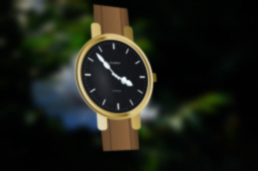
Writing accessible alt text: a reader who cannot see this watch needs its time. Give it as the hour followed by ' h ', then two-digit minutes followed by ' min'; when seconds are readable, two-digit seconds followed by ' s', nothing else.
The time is 3 h 53 min
